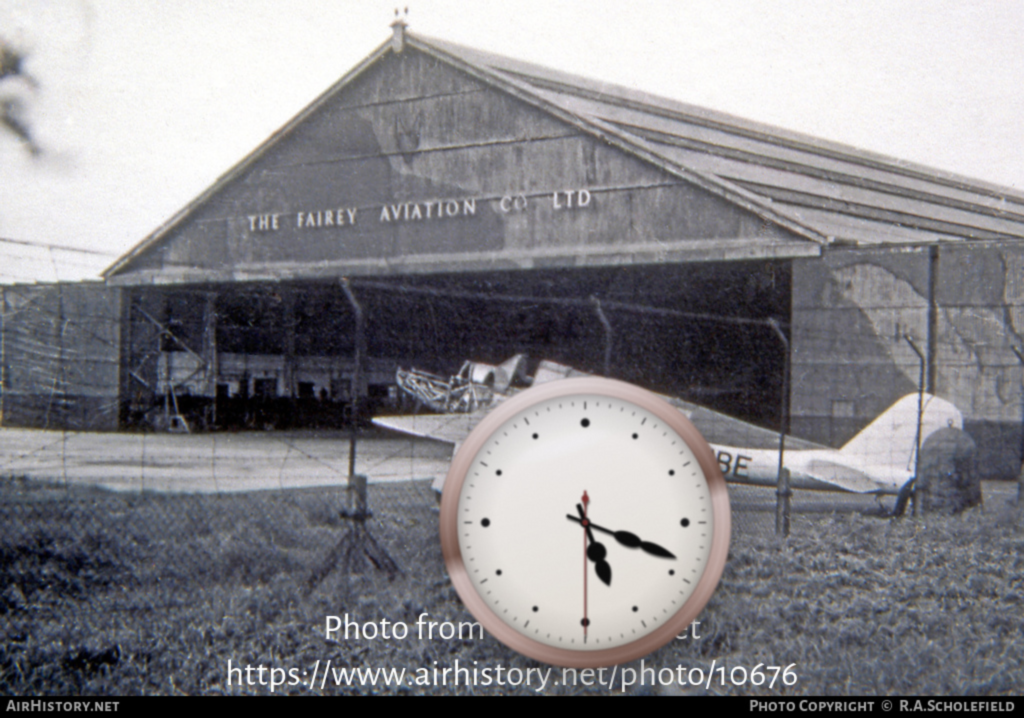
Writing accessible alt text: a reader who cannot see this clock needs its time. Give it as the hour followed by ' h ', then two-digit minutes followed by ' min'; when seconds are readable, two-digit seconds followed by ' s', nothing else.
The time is 5 h 18 min 30 s
